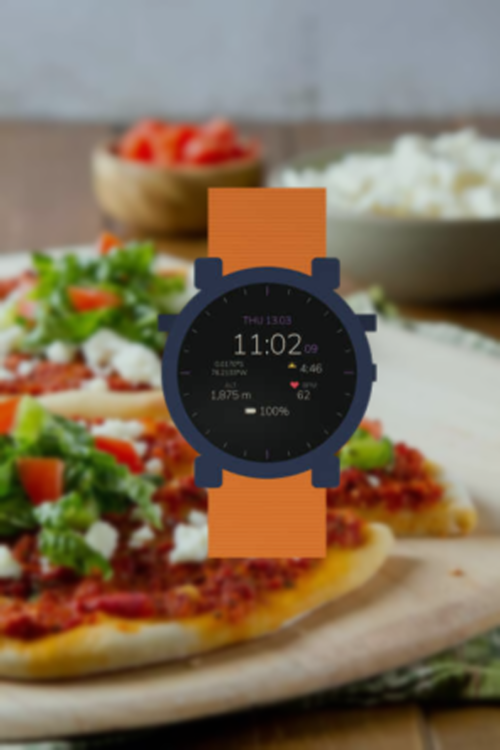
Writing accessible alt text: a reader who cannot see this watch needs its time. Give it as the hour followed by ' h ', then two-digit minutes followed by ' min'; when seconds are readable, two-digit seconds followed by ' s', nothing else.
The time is 11 h 02 min
